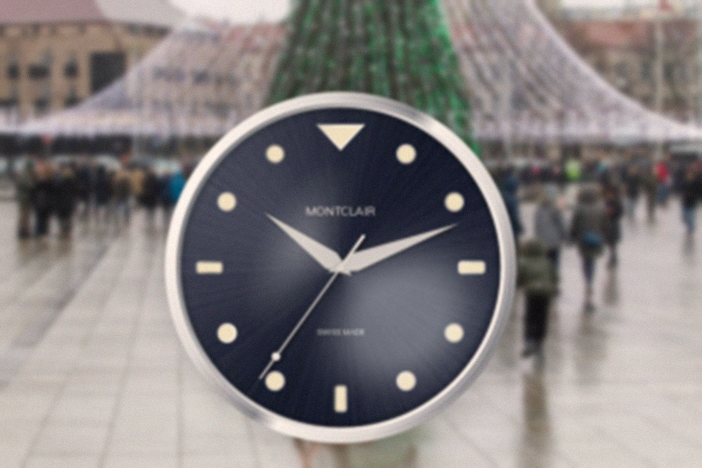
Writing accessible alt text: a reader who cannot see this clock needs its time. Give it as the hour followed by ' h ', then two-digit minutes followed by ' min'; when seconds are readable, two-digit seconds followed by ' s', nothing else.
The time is 10 h 11 min 36 s
